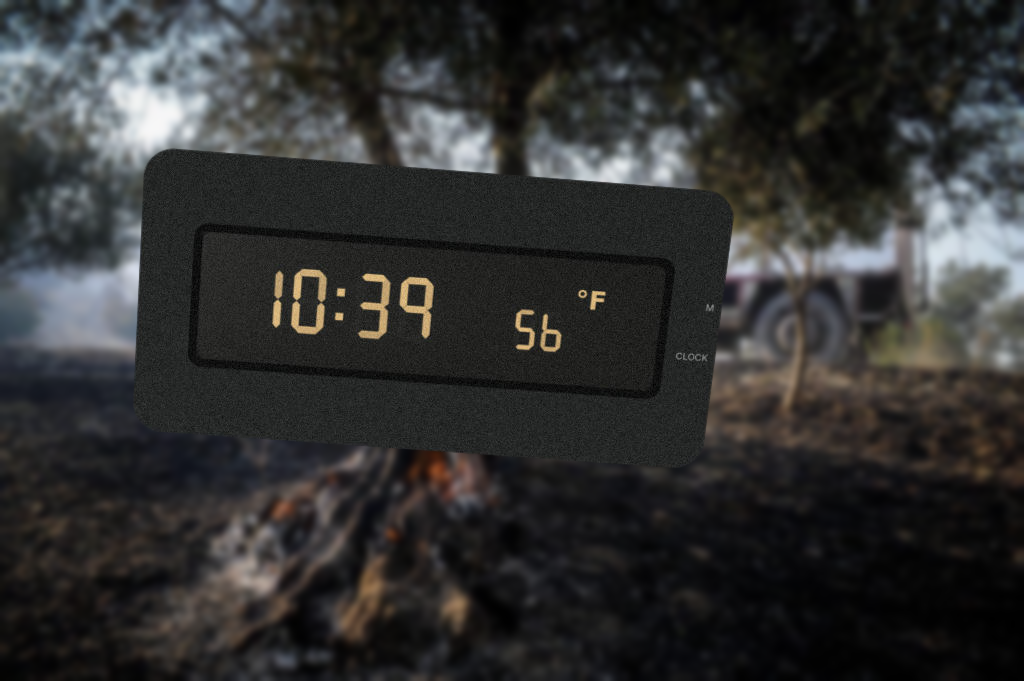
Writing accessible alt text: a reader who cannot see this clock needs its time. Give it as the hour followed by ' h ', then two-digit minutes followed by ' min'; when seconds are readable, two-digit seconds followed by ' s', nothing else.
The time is 10 h 39 min
